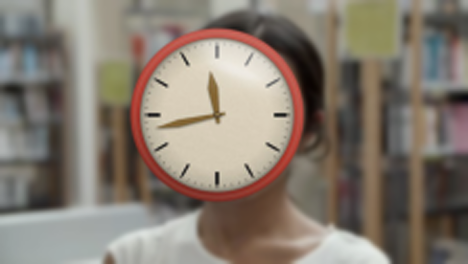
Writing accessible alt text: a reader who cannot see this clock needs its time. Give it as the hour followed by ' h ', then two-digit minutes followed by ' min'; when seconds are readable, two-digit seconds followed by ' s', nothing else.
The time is 11 h 43 min
